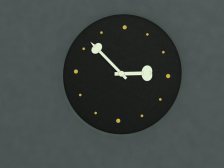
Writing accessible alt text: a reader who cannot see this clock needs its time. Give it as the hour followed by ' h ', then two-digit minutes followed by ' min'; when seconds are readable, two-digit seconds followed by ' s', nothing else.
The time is 2 h 52 min
